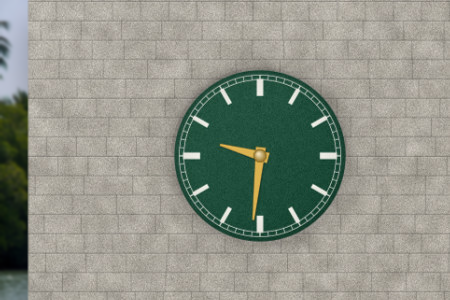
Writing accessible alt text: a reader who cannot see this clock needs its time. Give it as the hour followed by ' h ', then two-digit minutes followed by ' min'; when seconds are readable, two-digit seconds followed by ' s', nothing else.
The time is 9 h 31 min
